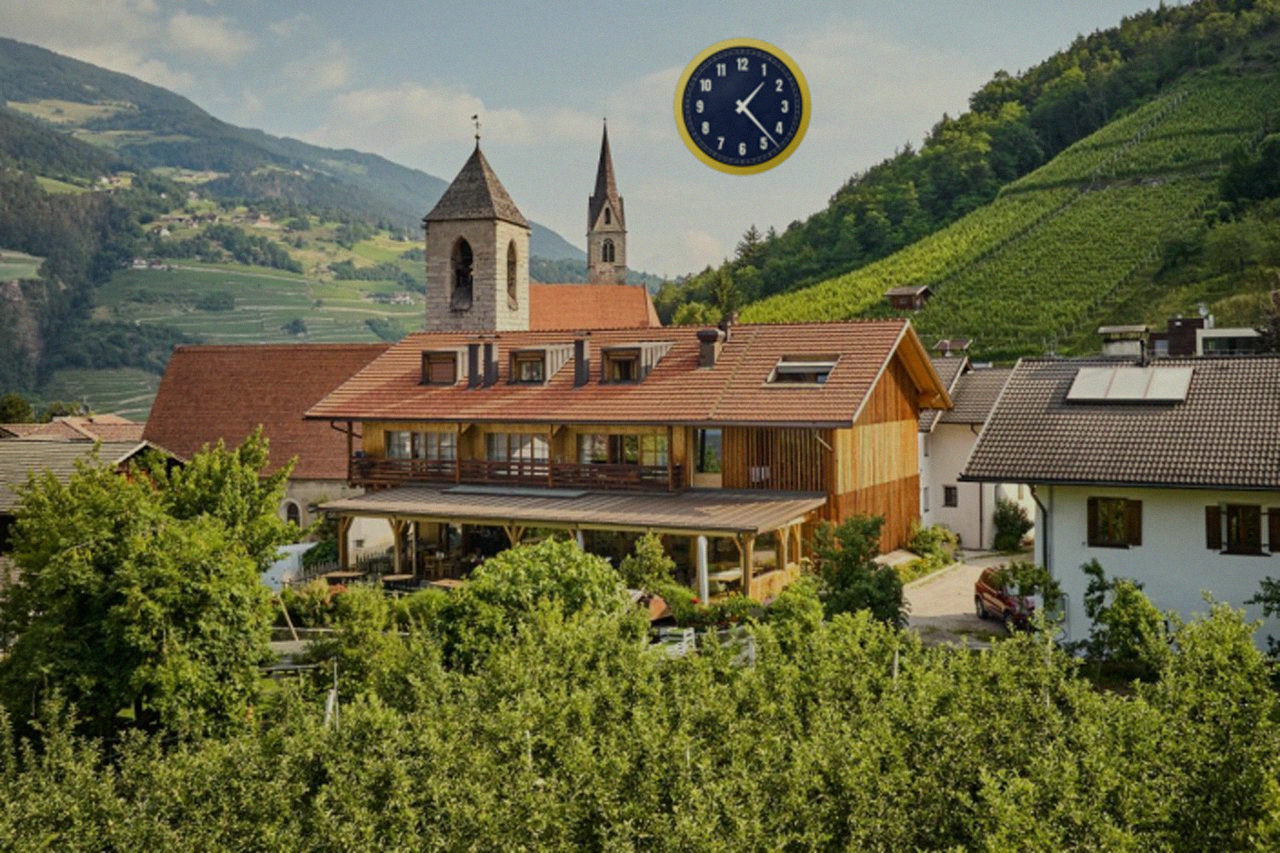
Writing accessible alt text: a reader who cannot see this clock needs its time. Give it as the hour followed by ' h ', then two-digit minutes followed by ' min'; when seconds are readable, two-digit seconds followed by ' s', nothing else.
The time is 1 h 23 min
